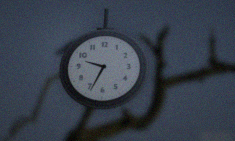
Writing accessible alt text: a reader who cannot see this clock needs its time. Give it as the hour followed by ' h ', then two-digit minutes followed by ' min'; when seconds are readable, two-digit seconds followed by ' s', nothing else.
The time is 9 h 34 min
